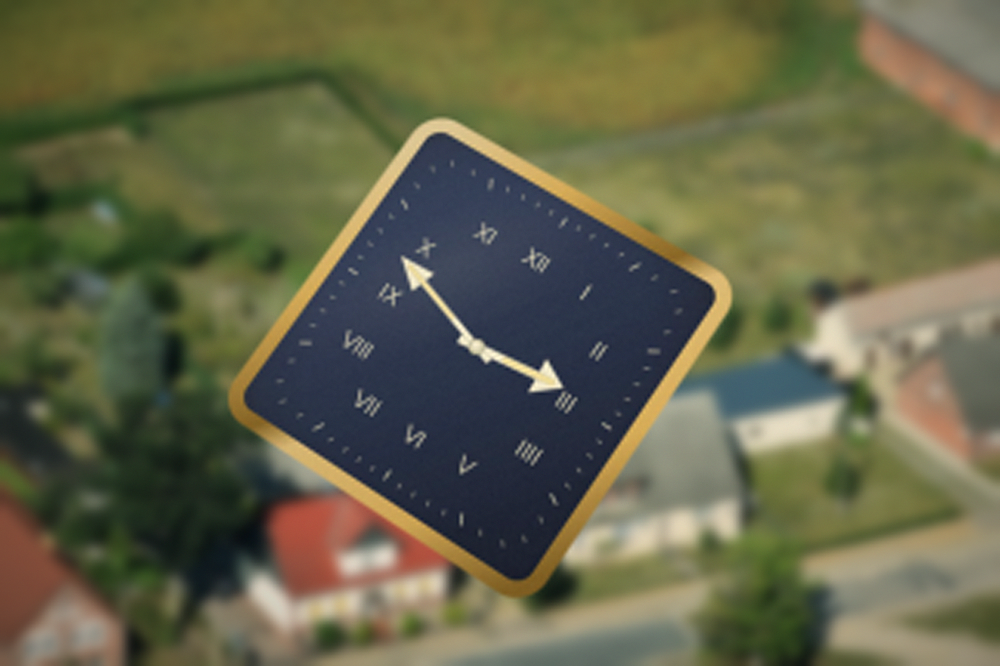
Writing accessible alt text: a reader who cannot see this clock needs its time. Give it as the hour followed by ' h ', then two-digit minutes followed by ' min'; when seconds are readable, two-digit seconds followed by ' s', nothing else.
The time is 2 h 48 min
